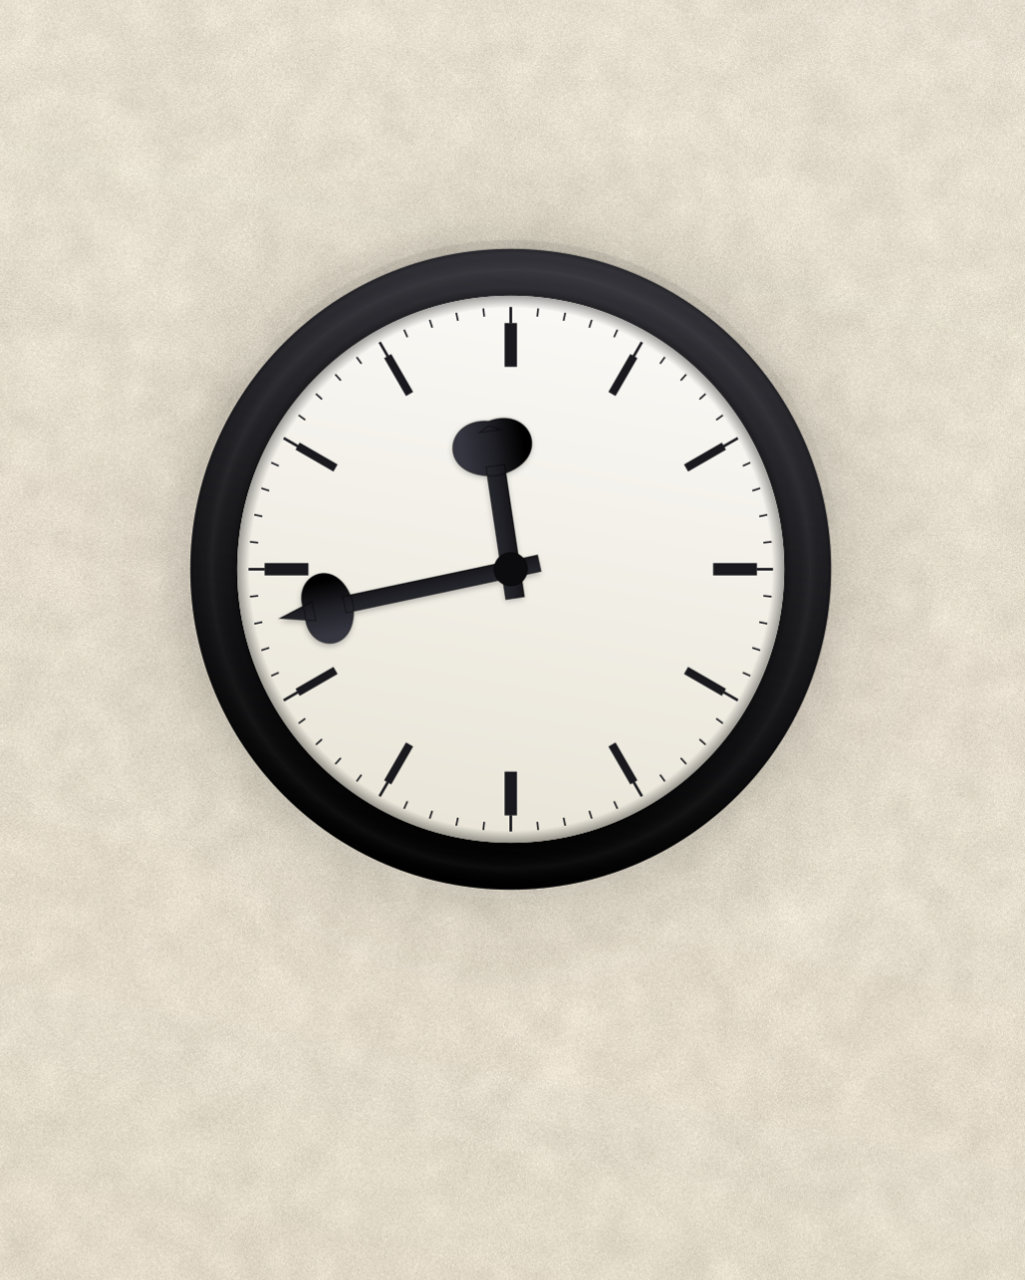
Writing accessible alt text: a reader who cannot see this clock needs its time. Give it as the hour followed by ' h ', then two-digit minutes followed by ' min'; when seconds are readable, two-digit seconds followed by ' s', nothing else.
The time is 11 h 43 min
